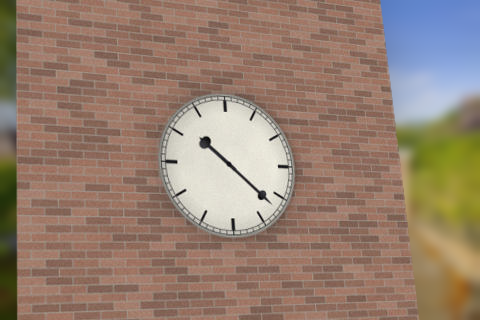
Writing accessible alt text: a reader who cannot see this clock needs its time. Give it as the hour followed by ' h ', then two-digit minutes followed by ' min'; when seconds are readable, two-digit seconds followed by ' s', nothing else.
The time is 10 h 22 min
